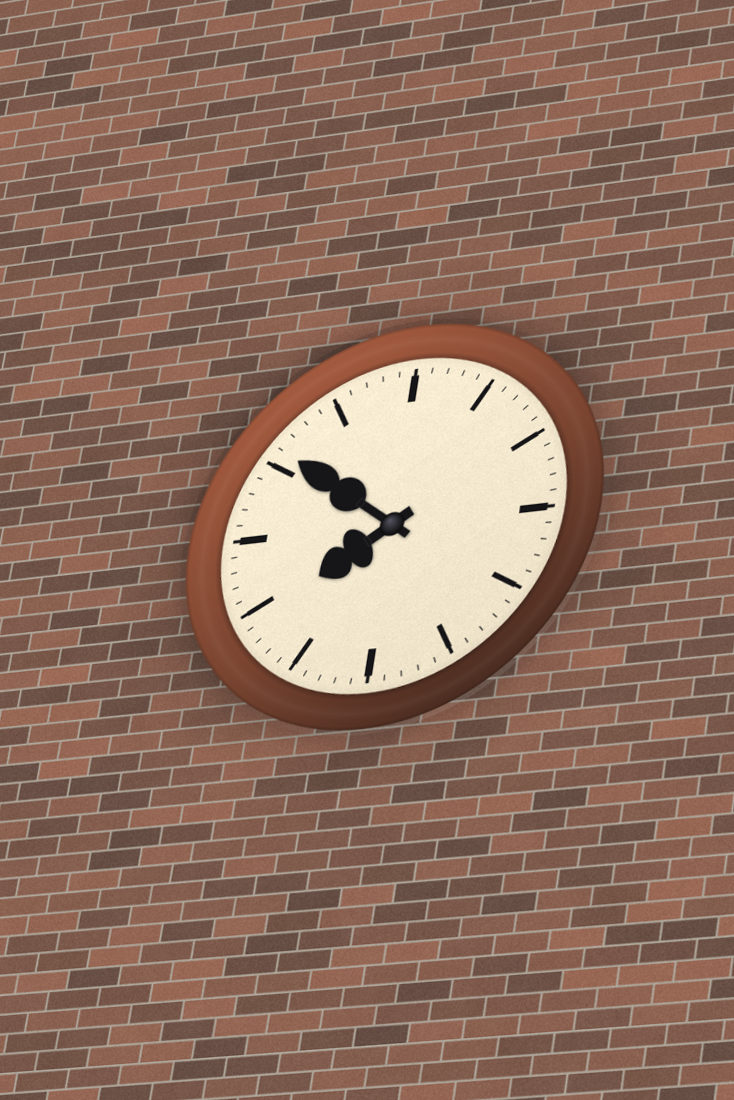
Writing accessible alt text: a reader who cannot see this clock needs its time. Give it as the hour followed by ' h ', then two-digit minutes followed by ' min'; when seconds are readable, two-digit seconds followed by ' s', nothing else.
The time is 7 h 51 min
